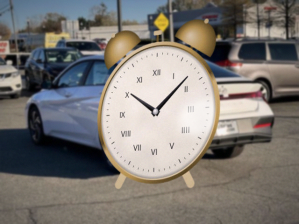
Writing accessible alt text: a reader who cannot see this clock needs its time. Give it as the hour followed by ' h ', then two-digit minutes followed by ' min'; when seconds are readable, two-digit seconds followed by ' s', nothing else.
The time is 10 h 08 min
